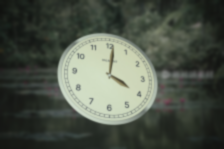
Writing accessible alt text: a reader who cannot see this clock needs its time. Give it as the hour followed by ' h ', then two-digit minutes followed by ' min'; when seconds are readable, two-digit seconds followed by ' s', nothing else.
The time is 4 h 01 min
